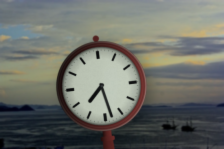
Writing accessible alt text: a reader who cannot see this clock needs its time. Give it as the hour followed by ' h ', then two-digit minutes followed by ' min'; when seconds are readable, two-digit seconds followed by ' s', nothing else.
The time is 7 h 28 min
